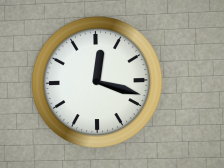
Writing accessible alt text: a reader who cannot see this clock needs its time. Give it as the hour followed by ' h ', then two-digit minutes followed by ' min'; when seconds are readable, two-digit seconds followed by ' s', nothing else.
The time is 12 h 18 min
